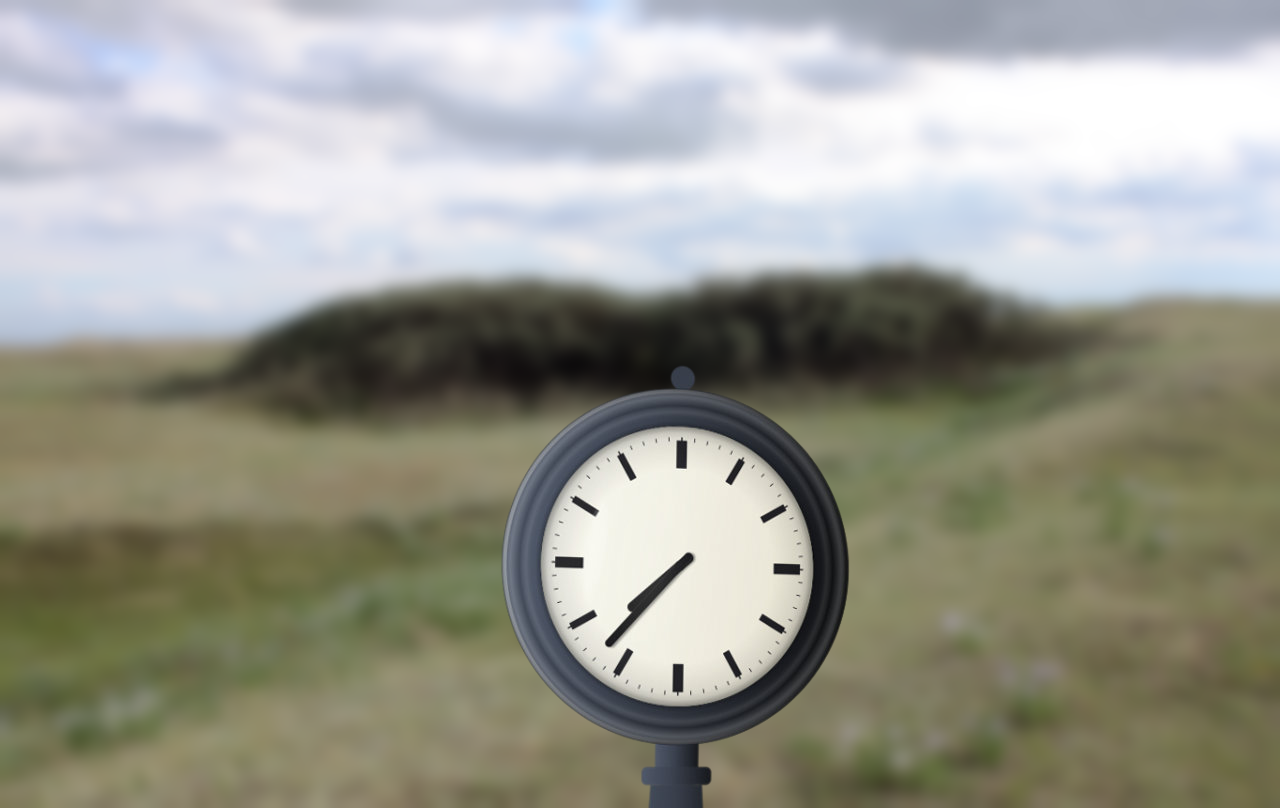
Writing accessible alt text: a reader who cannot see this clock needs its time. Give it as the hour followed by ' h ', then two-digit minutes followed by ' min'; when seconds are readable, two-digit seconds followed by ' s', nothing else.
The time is 7 h 37 min
